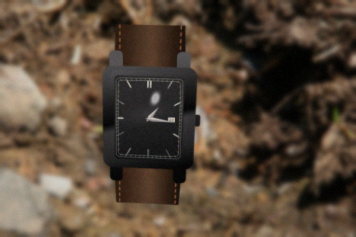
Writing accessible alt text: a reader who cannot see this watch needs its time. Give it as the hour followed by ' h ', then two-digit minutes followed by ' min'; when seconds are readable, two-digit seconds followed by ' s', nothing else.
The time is 1 h 16 min
